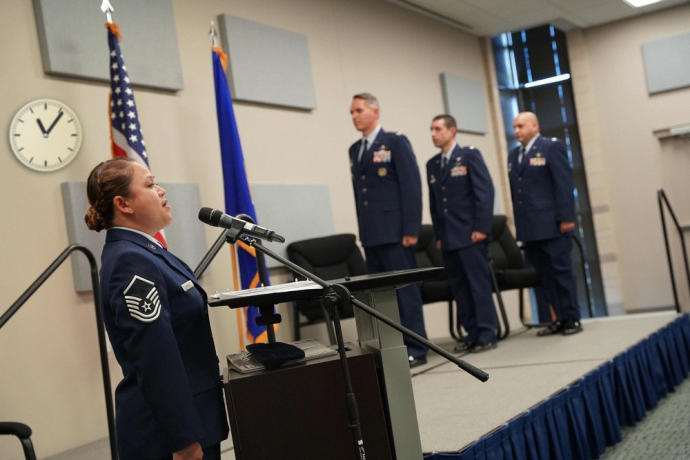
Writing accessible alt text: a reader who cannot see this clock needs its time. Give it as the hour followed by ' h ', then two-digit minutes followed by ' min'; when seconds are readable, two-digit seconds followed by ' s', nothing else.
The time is 11 h 06 min
